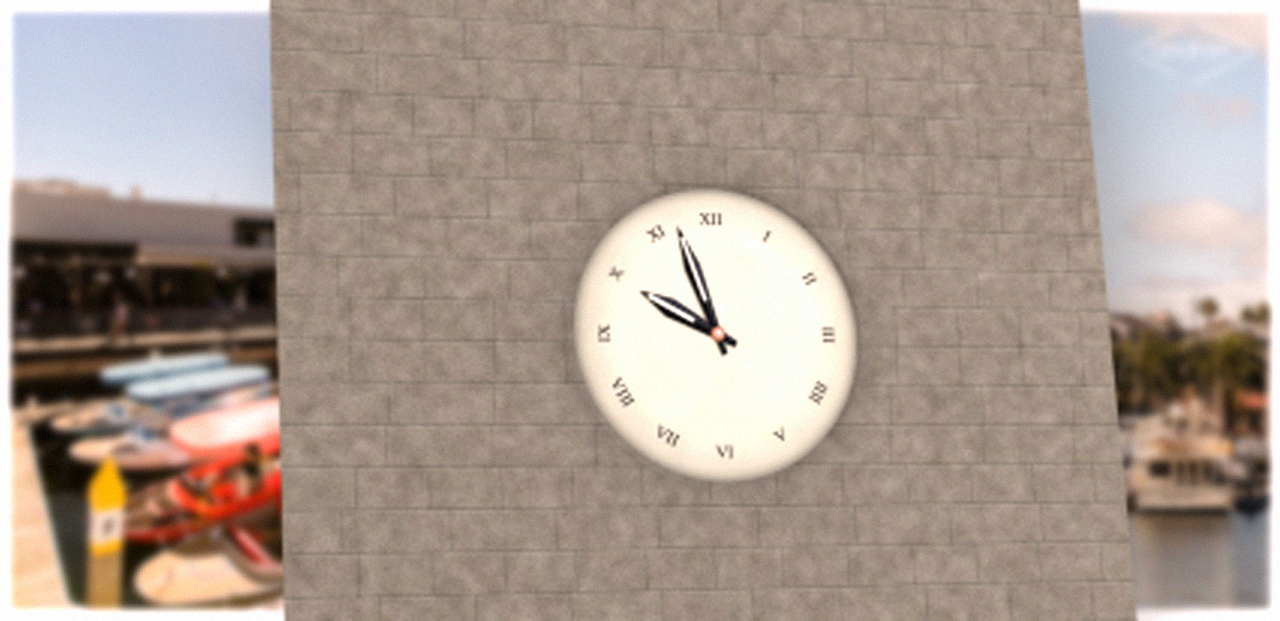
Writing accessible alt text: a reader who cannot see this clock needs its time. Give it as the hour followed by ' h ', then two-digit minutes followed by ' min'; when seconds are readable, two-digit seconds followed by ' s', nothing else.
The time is 9 h 57 min
